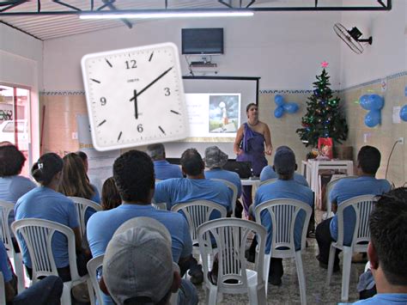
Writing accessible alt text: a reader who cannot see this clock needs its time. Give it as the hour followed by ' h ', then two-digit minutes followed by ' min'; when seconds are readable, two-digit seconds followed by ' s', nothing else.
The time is 6 h 10 min
